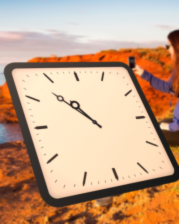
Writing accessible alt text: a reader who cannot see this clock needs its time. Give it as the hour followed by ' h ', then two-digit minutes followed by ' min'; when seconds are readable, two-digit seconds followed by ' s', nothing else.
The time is 10 h 53 min
